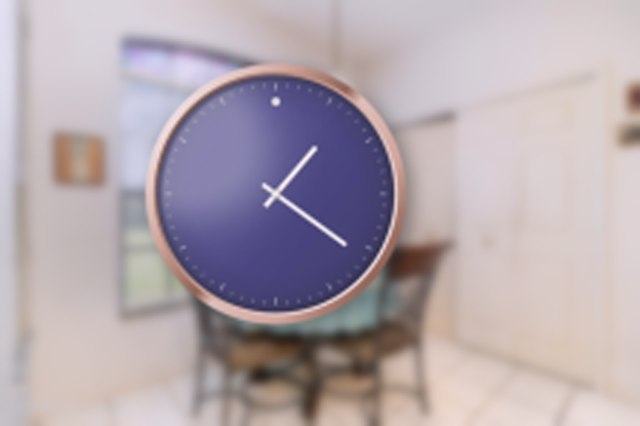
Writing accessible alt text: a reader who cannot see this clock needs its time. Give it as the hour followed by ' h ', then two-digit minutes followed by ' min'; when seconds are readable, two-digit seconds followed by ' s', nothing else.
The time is 1 h 21 min
